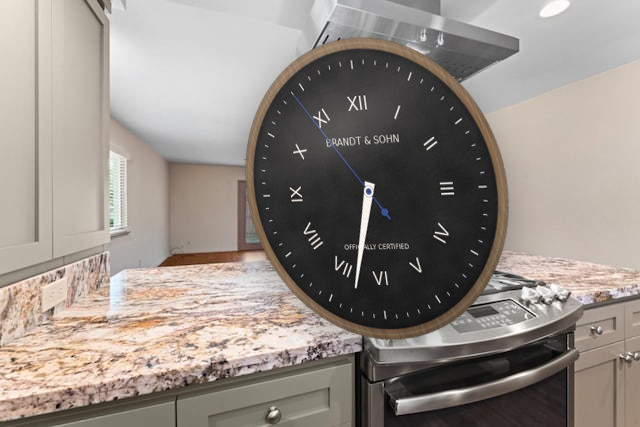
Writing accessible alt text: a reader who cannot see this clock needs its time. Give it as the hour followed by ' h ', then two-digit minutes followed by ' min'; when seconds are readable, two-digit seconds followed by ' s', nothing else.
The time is 6 h 32 min 54 s
